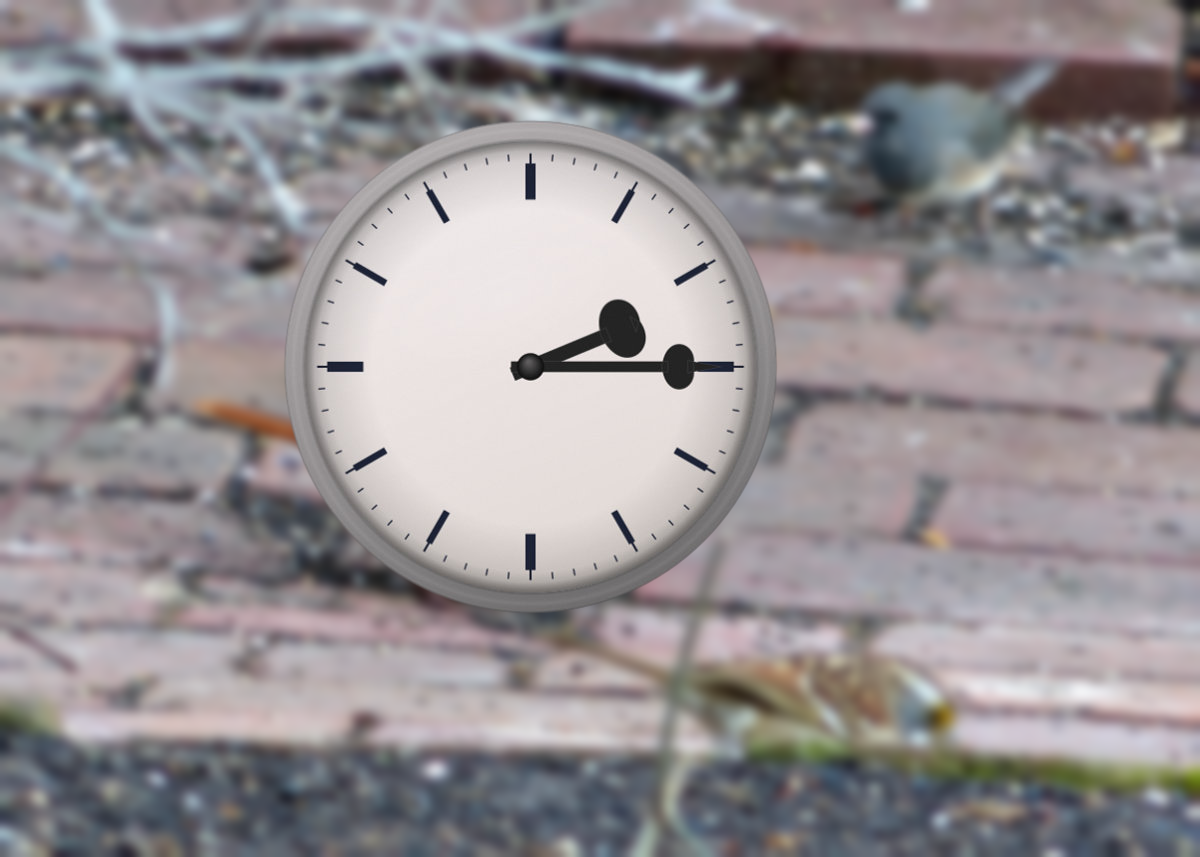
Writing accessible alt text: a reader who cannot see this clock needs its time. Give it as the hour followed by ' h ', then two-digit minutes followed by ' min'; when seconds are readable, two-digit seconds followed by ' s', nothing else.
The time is 2 h 15 min
